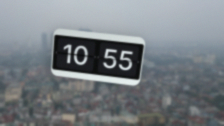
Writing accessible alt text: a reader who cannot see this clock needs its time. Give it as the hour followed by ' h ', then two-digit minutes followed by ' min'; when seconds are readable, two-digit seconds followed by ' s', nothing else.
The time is 10 h 55 min
